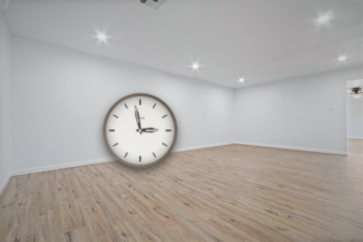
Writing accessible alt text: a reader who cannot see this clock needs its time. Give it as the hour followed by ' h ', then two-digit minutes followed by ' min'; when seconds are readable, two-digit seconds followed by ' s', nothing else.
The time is 2 h 58 min
